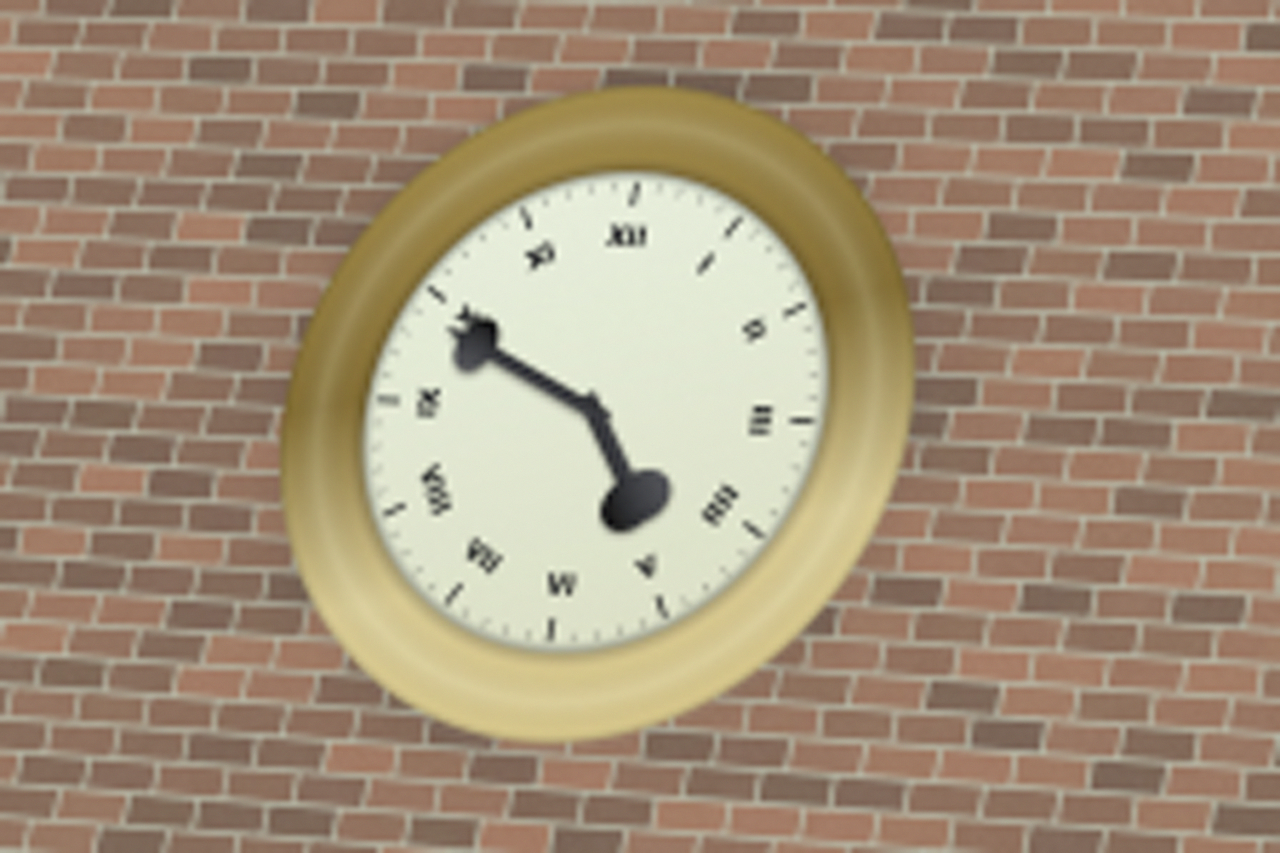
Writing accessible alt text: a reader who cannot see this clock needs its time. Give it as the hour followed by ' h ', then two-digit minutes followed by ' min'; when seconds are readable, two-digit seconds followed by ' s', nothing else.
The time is 4 h 49 min
